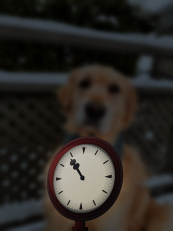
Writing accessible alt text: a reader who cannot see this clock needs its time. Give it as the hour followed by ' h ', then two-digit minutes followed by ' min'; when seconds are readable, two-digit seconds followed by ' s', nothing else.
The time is 10 h 54 min
